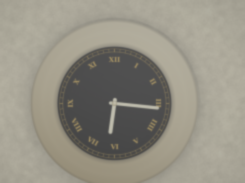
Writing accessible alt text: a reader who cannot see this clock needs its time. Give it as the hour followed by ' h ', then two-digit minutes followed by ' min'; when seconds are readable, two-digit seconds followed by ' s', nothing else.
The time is 6 h 16 min
